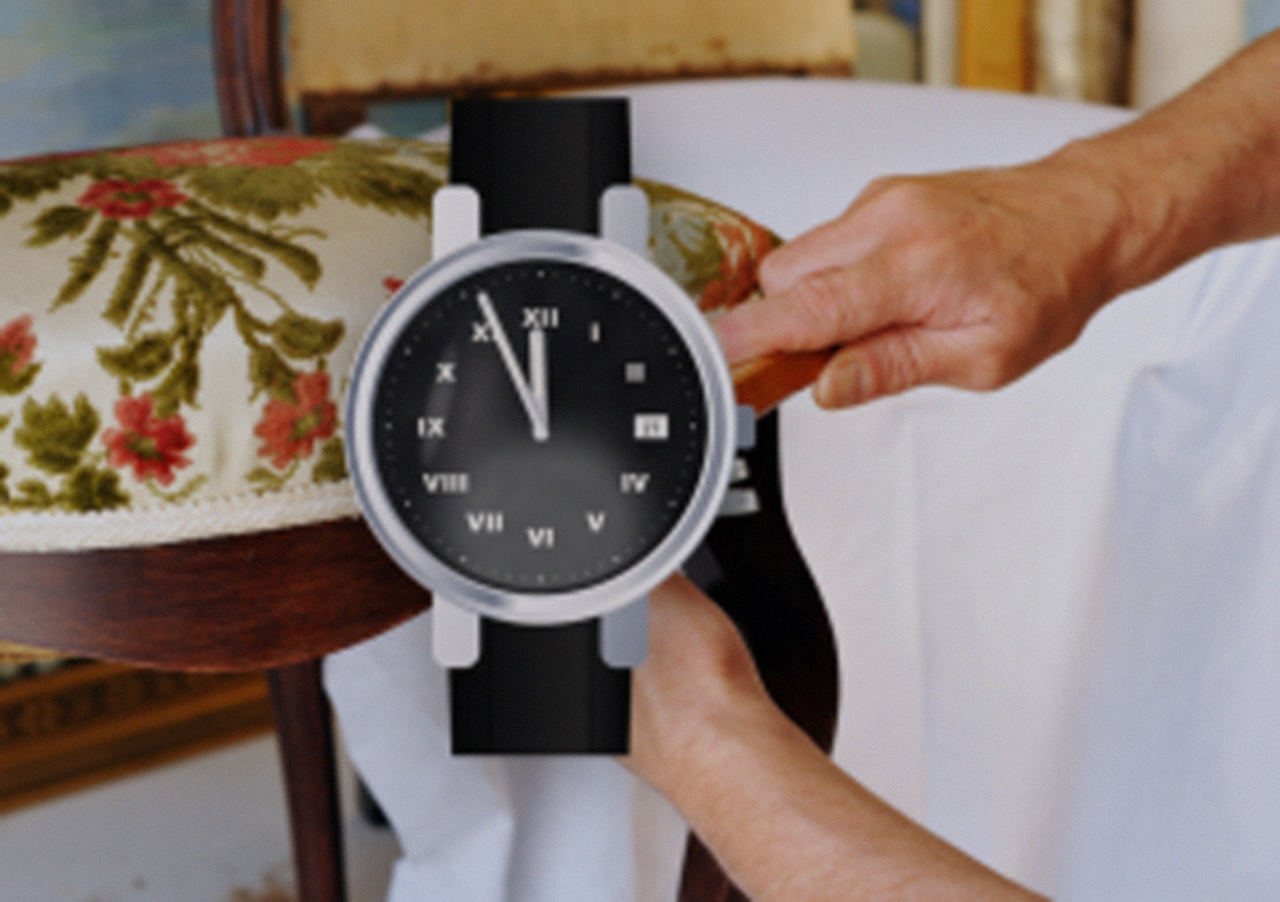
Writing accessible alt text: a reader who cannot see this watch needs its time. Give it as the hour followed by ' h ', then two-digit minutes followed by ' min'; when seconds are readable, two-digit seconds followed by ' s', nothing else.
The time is 11 h 56 min
